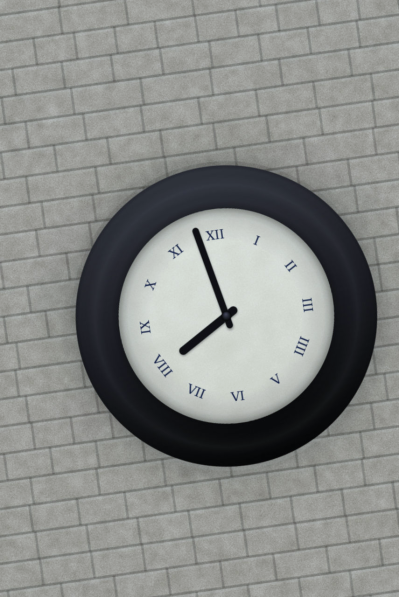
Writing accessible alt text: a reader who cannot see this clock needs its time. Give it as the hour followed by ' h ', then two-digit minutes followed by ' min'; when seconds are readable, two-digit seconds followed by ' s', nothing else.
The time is 7 h 58 min
